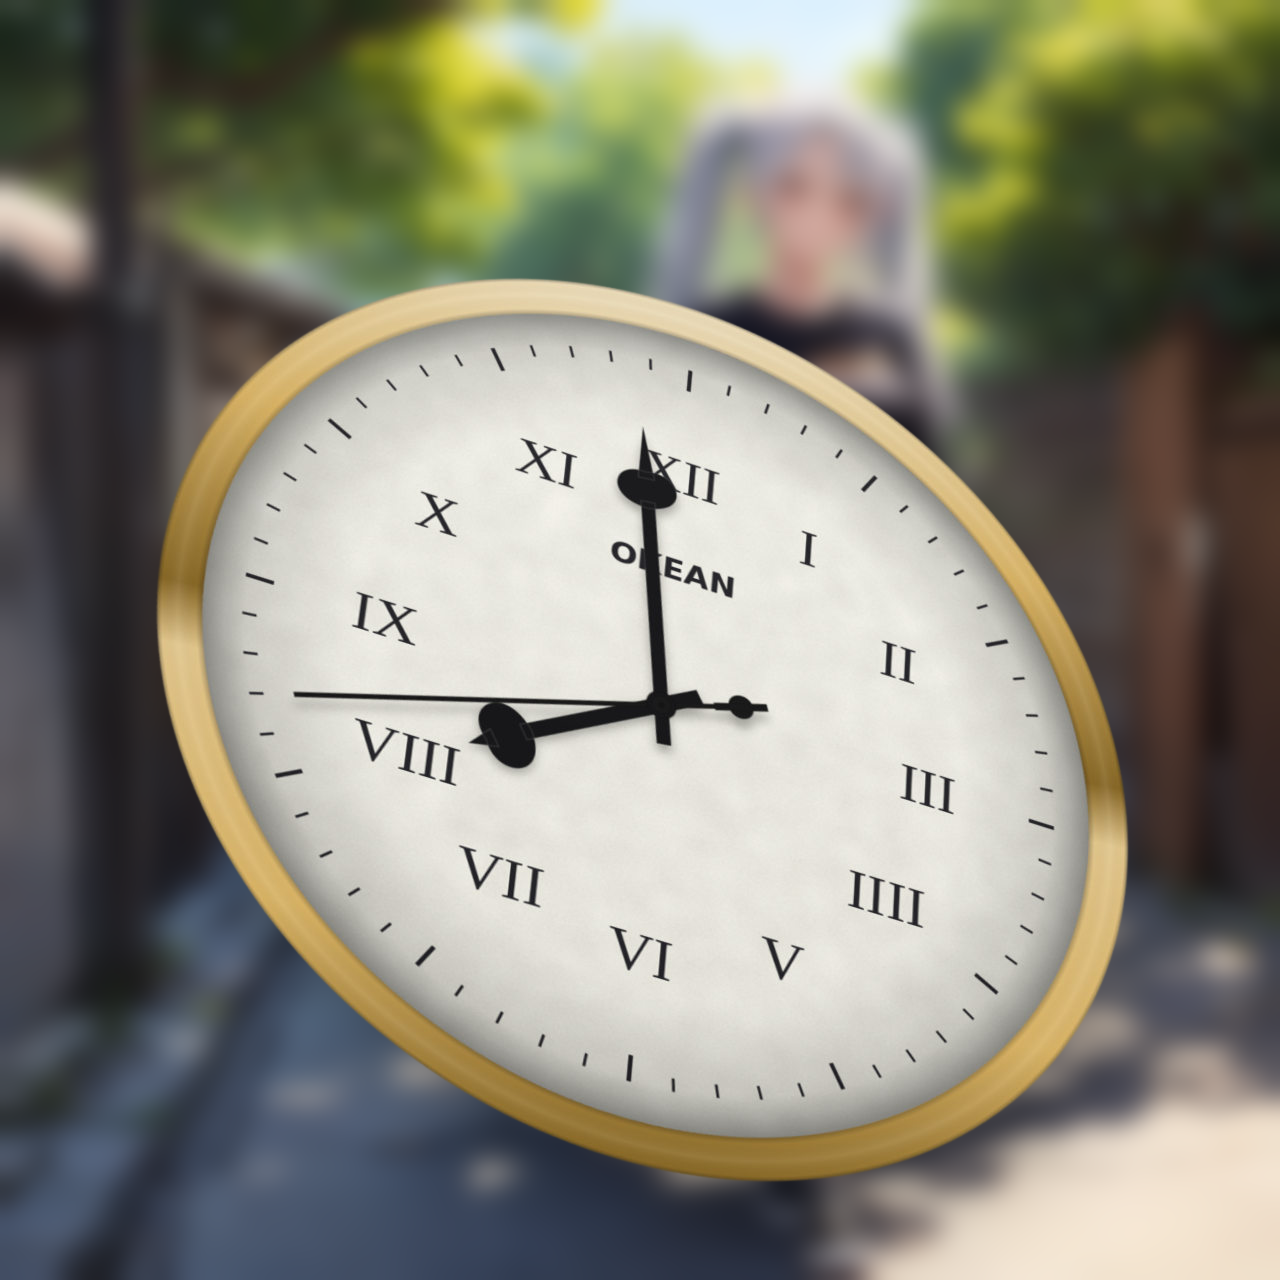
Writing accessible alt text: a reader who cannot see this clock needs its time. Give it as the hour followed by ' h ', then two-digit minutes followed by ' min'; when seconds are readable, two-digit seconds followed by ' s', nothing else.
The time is 7 h 58 min 42 s
